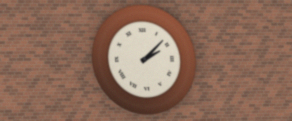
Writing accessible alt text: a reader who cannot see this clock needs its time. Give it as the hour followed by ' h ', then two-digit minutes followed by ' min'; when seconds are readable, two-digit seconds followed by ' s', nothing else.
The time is 2 h 08 min
